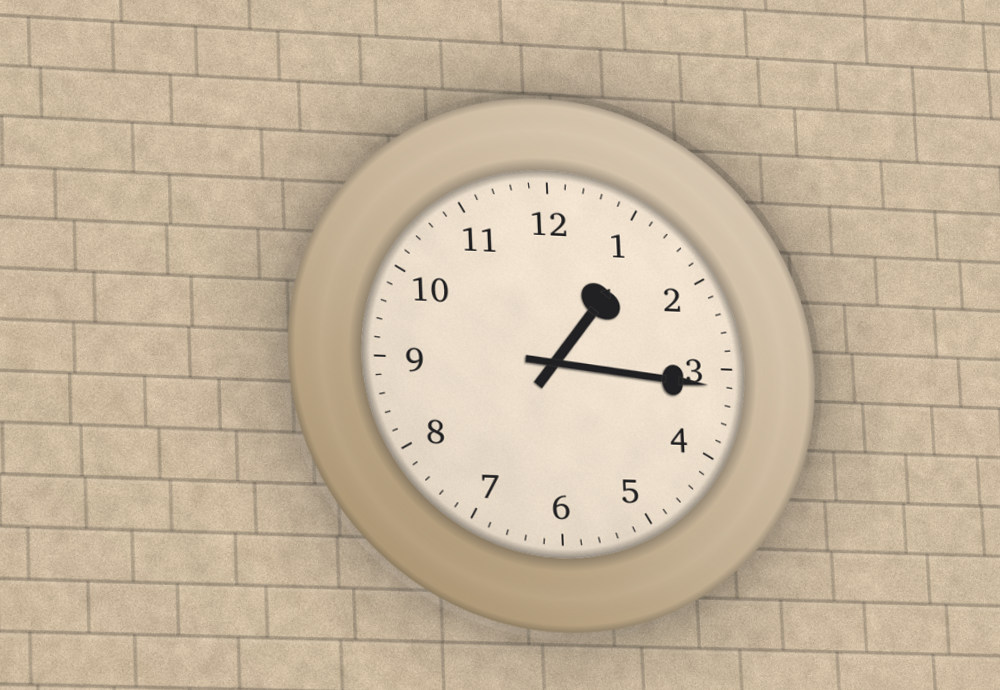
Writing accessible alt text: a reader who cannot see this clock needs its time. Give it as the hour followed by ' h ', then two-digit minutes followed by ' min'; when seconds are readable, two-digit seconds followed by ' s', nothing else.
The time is 1 h 16 min
